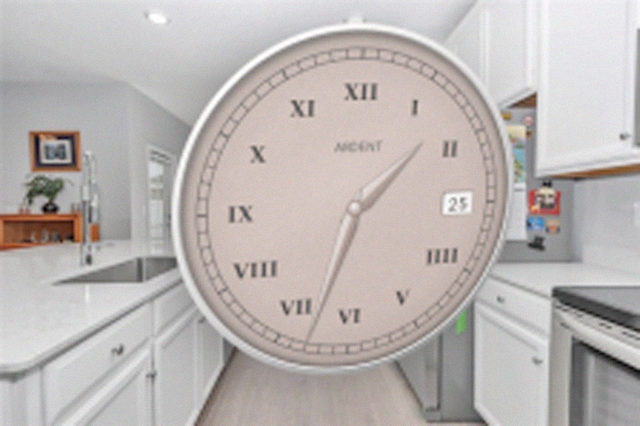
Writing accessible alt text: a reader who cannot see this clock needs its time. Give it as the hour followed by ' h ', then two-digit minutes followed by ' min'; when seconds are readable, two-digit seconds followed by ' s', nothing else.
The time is 1 h 33 min
